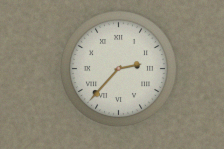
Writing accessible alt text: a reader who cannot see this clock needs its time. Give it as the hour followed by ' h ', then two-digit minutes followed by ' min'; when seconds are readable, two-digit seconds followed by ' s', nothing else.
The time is 2 h 37 min
